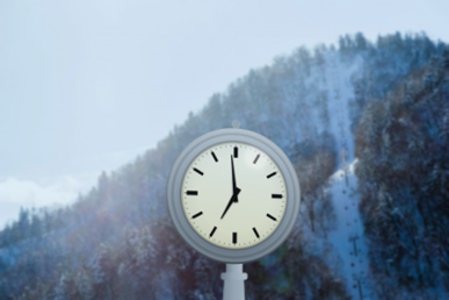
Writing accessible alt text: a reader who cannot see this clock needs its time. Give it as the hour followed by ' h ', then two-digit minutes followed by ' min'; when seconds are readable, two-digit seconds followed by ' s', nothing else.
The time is 6 h 59 min
